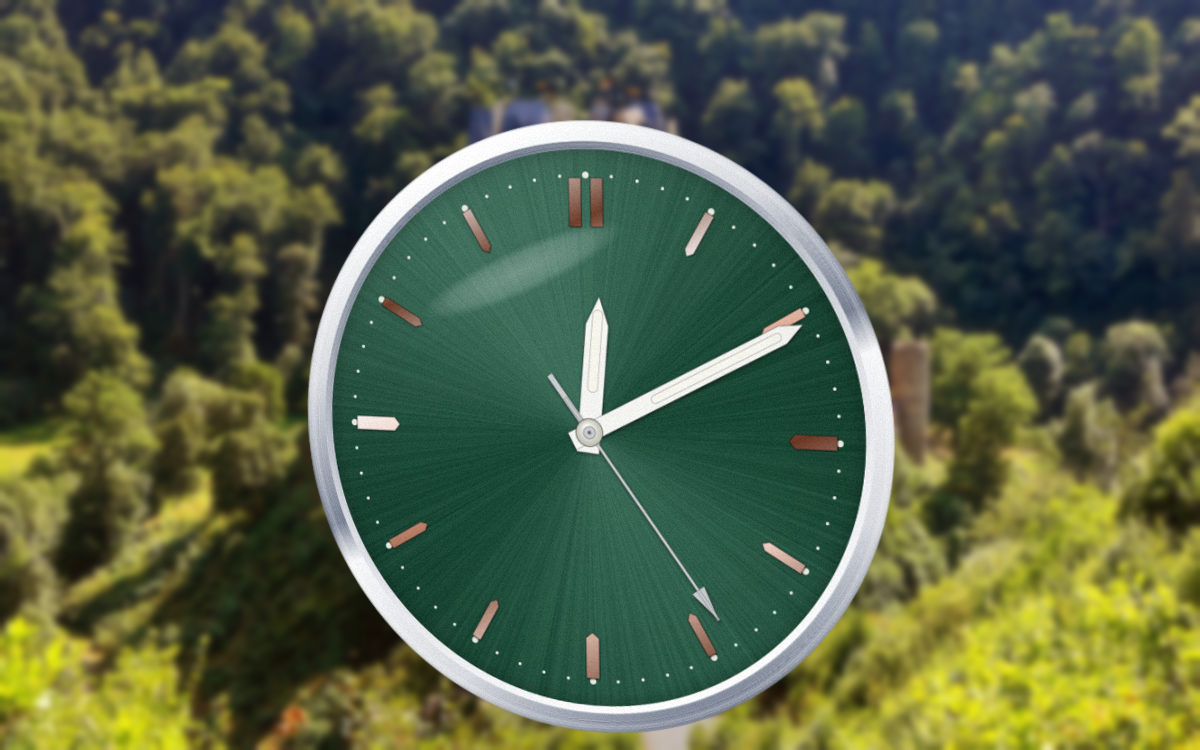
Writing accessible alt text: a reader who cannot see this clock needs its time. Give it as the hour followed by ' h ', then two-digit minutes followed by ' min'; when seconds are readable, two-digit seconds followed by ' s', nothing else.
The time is 12 h 10 min 24 s
